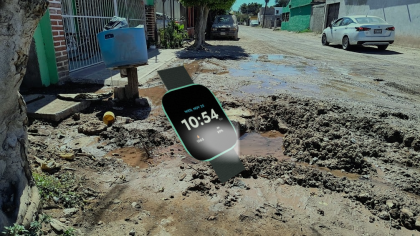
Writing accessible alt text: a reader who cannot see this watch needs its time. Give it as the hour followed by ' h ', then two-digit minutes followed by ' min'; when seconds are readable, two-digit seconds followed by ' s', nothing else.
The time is 10 h 54 min
